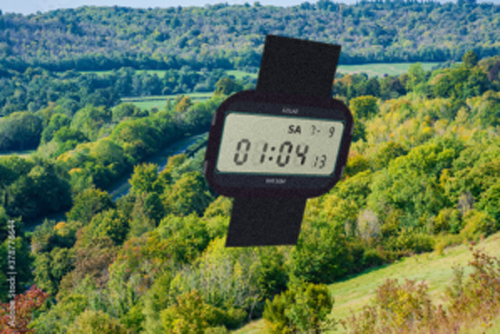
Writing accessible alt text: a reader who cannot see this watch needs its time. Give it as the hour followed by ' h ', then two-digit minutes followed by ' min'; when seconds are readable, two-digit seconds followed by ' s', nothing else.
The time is 1 h 04 min 13 s
